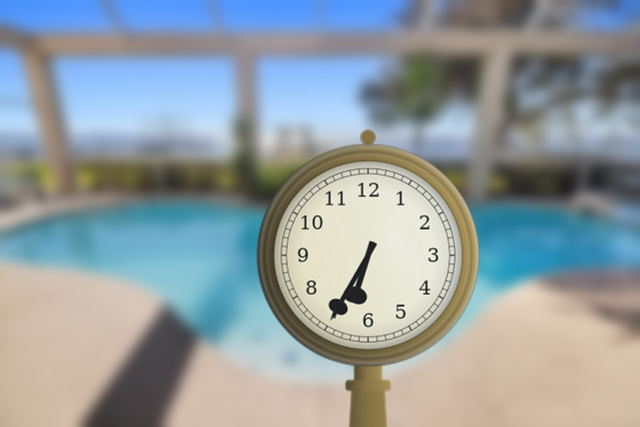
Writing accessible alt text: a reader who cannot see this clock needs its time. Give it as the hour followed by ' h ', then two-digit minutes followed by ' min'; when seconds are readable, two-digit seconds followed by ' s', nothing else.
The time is 6 h 35 min
